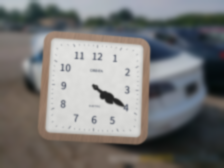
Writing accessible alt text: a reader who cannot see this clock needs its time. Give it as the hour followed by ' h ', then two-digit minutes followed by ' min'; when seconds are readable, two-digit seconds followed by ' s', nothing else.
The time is 4 h 20 min
